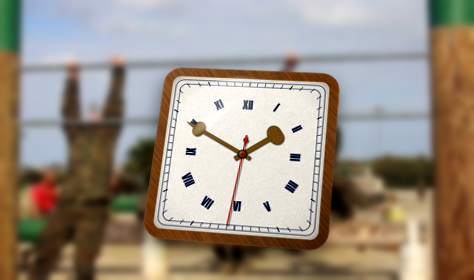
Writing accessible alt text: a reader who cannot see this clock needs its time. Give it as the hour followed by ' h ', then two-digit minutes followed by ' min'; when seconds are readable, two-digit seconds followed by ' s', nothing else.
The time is 1 h 49 min 31 s
